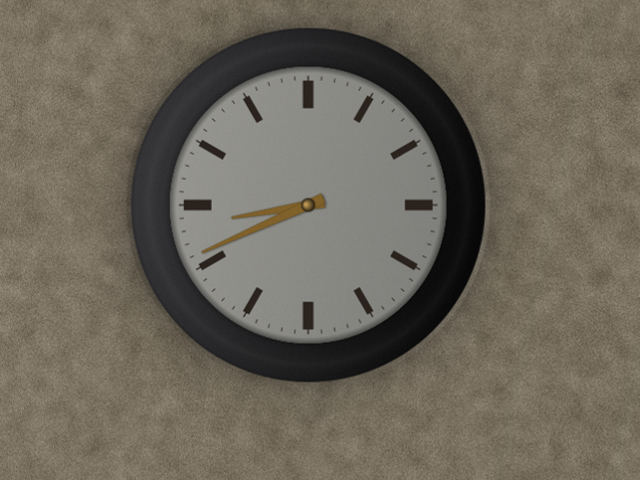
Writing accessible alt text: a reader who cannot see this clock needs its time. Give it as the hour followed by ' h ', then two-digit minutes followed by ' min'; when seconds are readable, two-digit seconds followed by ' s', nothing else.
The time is 8 h 41 min
